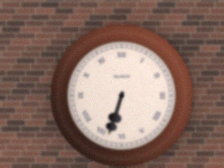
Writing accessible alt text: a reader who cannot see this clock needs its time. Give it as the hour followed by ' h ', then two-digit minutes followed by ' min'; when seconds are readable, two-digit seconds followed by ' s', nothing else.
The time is 6 h 33 min
